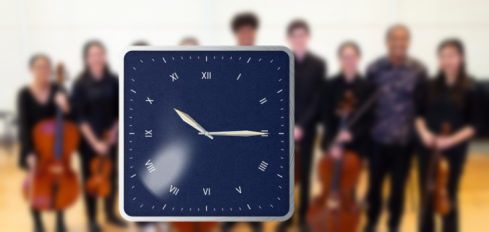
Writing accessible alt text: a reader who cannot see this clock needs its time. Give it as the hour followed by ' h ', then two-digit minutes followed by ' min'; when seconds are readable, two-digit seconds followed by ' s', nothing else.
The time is 10 h 15 min
